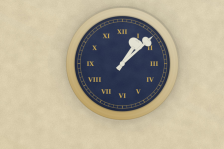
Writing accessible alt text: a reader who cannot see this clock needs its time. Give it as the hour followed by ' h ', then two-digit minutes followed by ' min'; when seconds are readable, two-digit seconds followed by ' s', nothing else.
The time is 1 h 08 min
